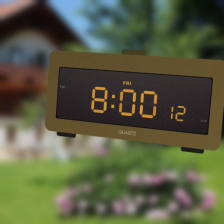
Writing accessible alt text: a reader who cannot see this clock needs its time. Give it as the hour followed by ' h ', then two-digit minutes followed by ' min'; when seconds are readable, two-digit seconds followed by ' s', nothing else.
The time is 8 h 00 min 12 s
